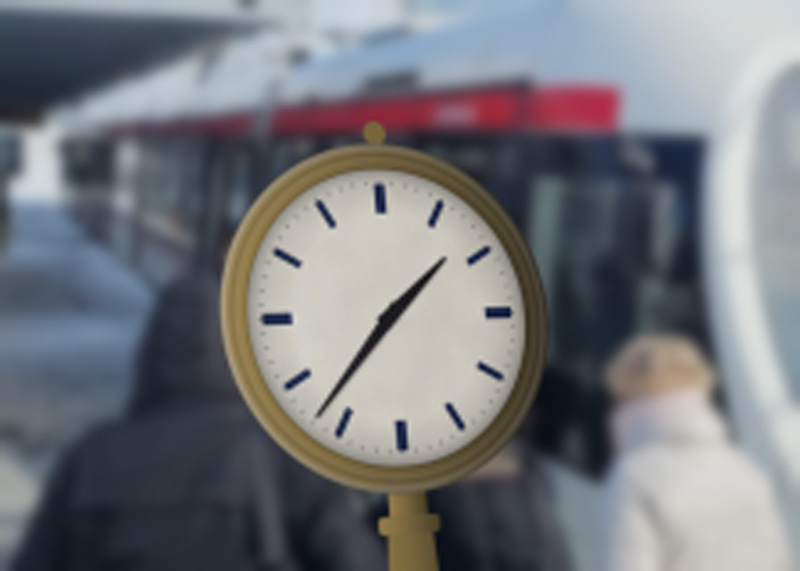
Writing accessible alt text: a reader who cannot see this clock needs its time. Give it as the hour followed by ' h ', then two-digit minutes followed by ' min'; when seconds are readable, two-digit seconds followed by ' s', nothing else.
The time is 1 h 37 min
